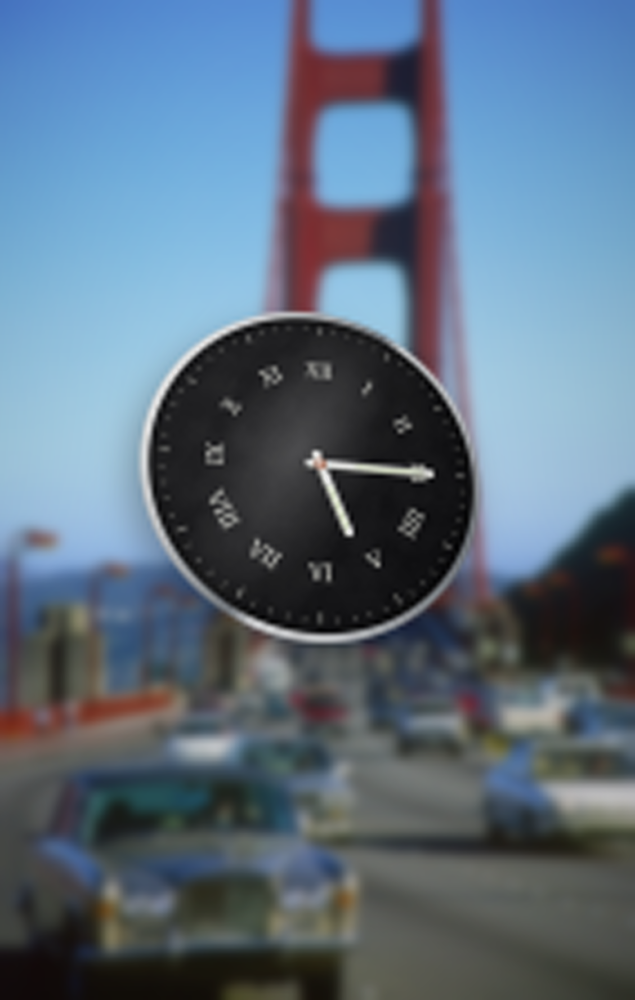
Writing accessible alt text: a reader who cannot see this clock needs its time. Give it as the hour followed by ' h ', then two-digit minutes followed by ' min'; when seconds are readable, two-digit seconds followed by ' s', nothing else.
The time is 5 h 15 min
